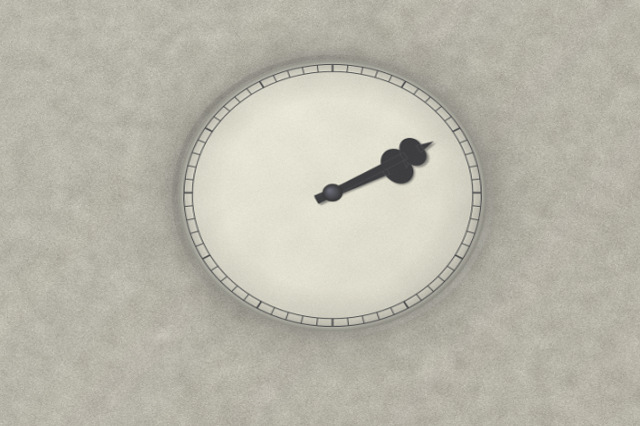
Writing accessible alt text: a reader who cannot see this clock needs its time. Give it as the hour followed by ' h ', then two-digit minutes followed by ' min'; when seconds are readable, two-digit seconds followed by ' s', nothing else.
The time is 2 h 10 min
